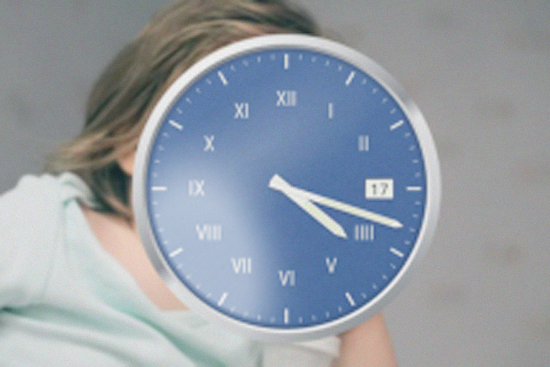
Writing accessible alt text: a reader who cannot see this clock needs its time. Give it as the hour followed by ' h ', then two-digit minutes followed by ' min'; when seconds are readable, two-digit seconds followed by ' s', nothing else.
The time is 4 h 18 min
